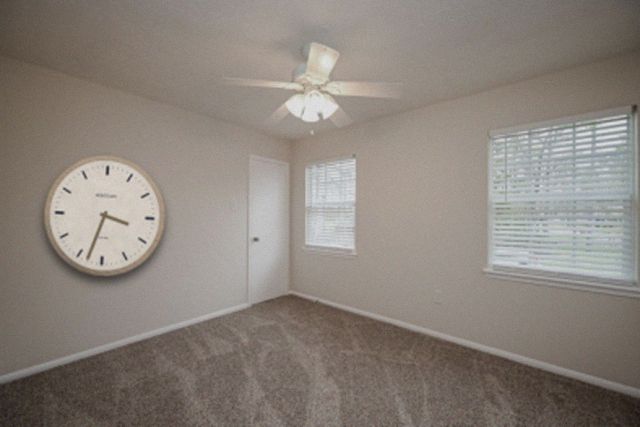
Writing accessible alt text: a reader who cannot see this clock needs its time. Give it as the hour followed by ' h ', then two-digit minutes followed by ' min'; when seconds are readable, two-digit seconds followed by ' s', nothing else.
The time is 3 h 33 min
